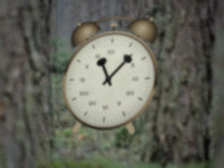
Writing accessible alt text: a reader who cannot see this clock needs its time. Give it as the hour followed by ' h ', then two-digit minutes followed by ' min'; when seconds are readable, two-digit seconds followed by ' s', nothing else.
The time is 11 h 07 min
